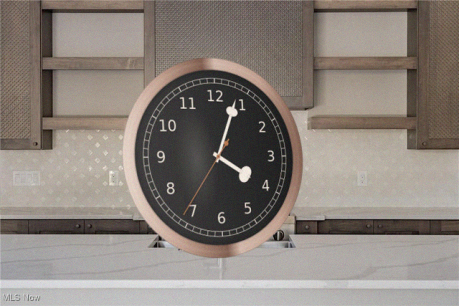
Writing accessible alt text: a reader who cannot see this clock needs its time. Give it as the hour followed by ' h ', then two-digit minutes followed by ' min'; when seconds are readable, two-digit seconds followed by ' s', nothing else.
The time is 4 h 03 min 36 s
